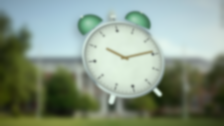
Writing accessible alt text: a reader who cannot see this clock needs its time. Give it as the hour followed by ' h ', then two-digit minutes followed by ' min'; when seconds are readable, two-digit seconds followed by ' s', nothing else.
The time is 10 h 14 min
